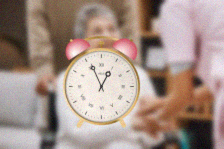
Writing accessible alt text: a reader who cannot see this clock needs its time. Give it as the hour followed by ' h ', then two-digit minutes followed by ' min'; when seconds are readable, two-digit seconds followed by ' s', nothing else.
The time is 12 h 56 min
